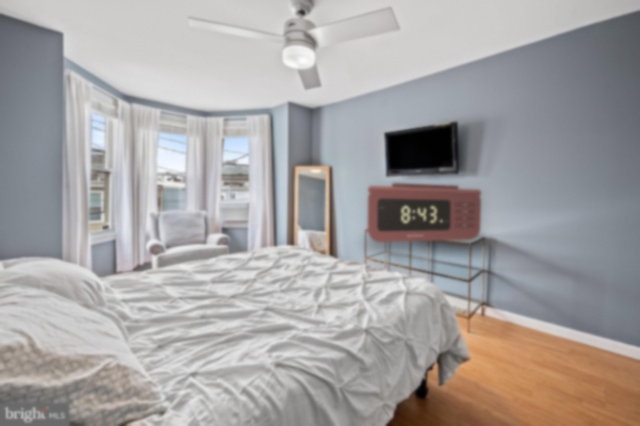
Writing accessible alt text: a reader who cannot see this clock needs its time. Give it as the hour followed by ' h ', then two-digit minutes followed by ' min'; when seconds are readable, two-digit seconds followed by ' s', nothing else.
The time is 8 h 43 min
